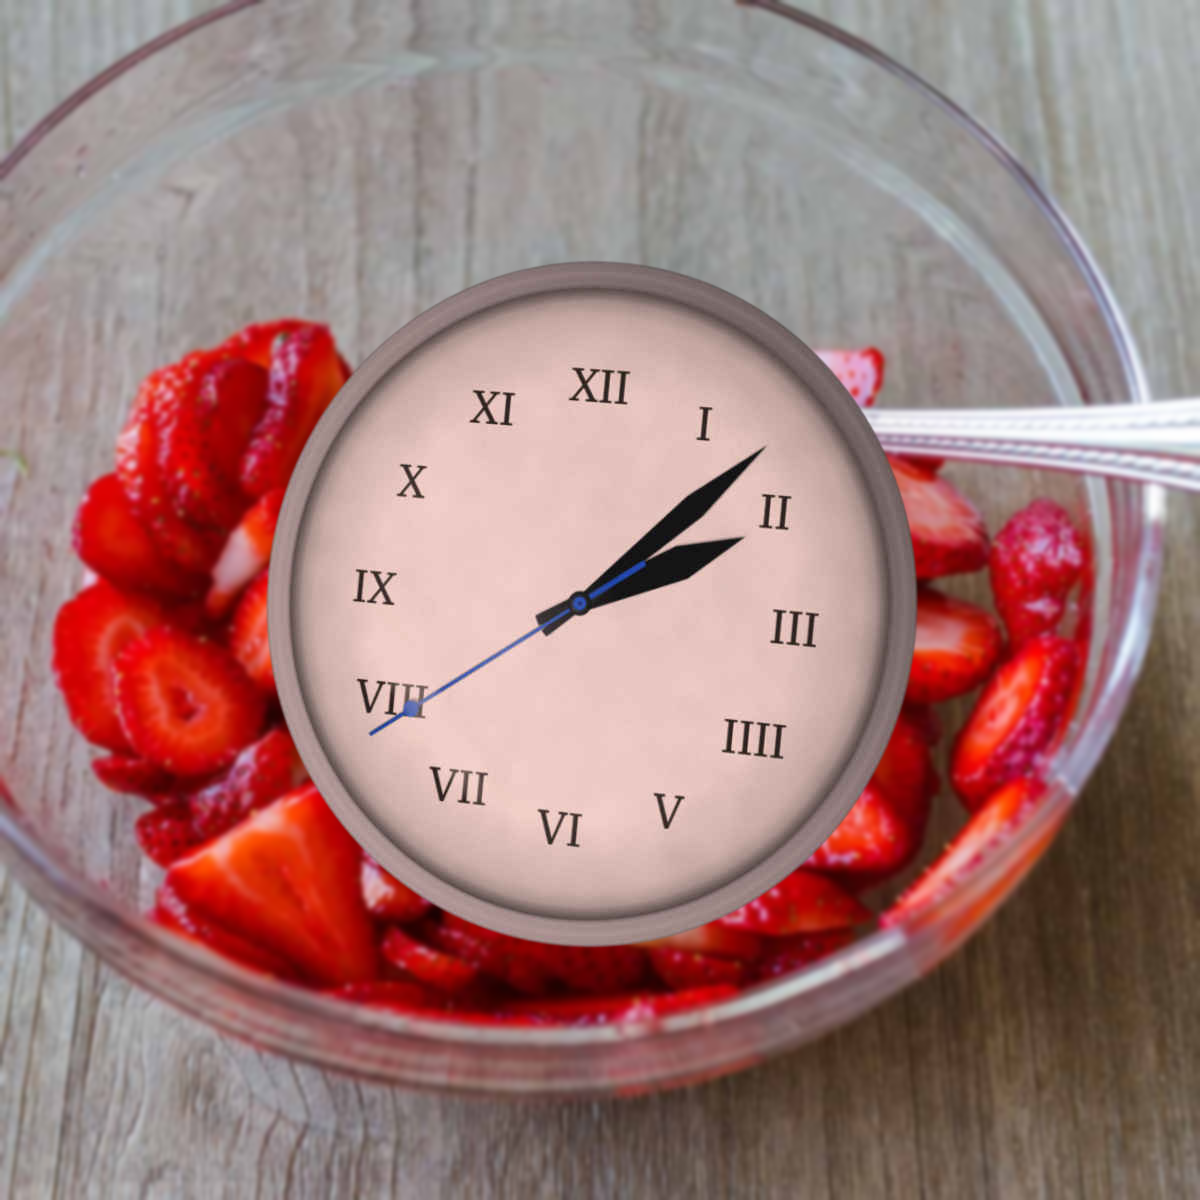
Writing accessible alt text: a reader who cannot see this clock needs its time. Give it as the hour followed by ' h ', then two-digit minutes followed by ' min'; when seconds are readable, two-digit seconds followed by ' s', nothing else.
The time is 2 h 07 min 39 s
